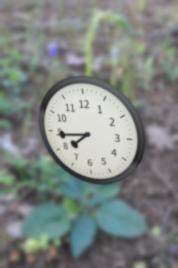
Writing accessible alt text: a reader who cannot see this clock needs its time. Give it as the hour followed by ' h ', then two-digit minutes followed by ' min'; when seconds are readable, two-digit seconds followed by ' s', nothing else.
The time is 7 h 44 min
